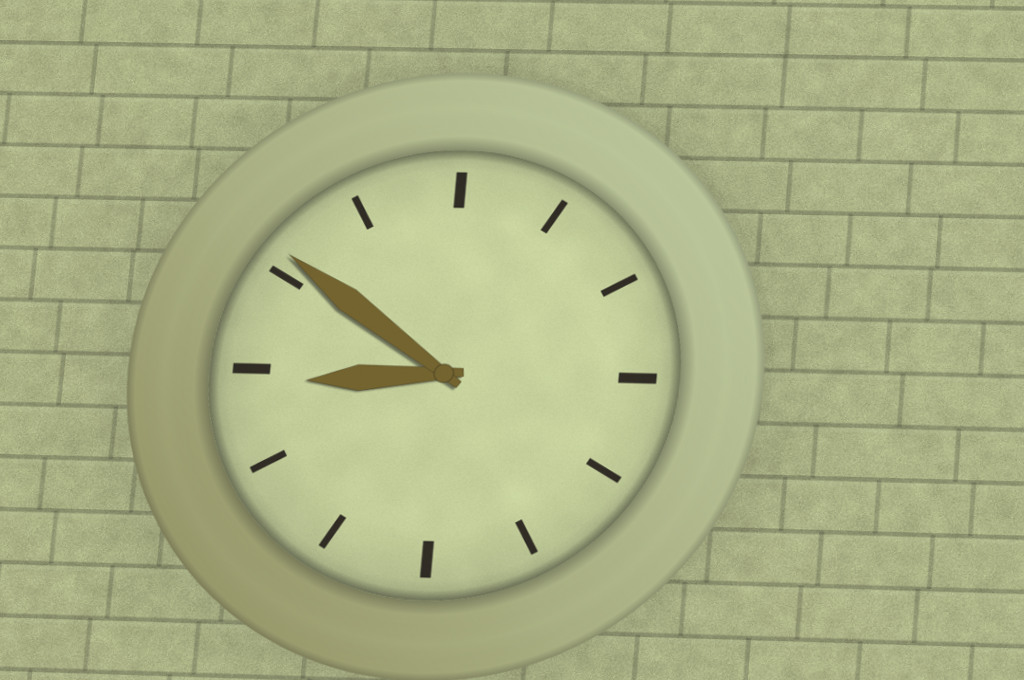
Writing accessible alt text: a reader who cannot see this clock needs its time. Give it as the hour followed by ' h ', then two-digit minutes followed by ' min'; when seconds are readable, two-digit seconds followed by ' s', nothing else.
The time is 8 h 51 min
